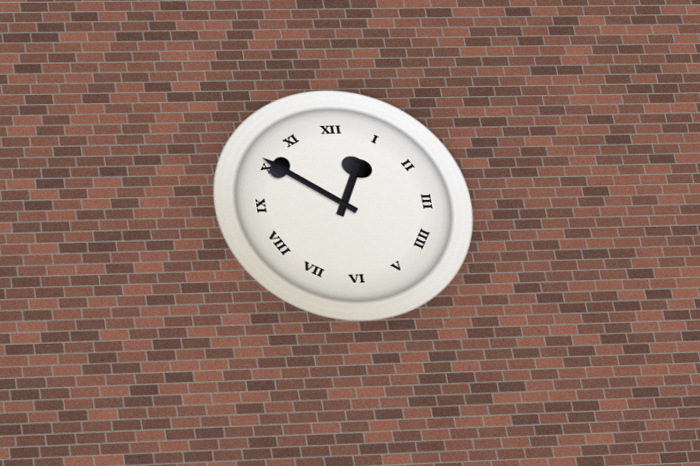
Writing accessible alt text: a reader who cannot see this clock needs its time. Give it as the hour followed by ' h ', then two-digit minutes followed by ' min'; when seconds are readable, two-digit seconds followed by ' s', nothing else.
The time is 12 h 51 min
